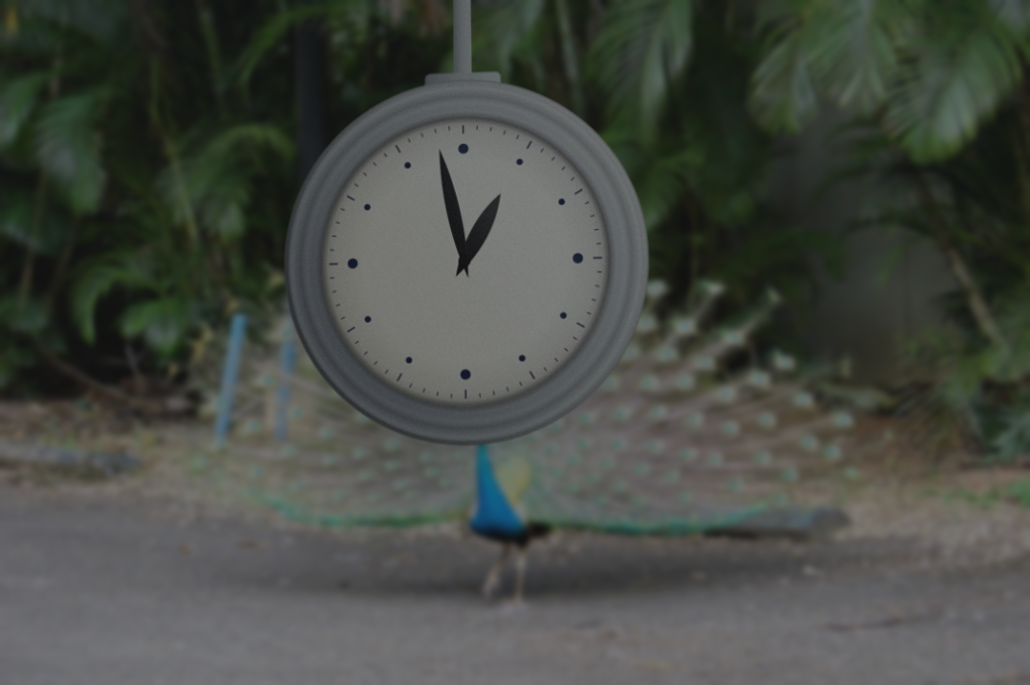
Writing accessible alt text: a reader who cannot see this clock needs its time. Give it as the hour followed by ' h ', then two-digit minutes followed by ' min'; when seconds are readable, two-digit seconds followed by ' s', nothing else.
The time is 12 h 58 min
